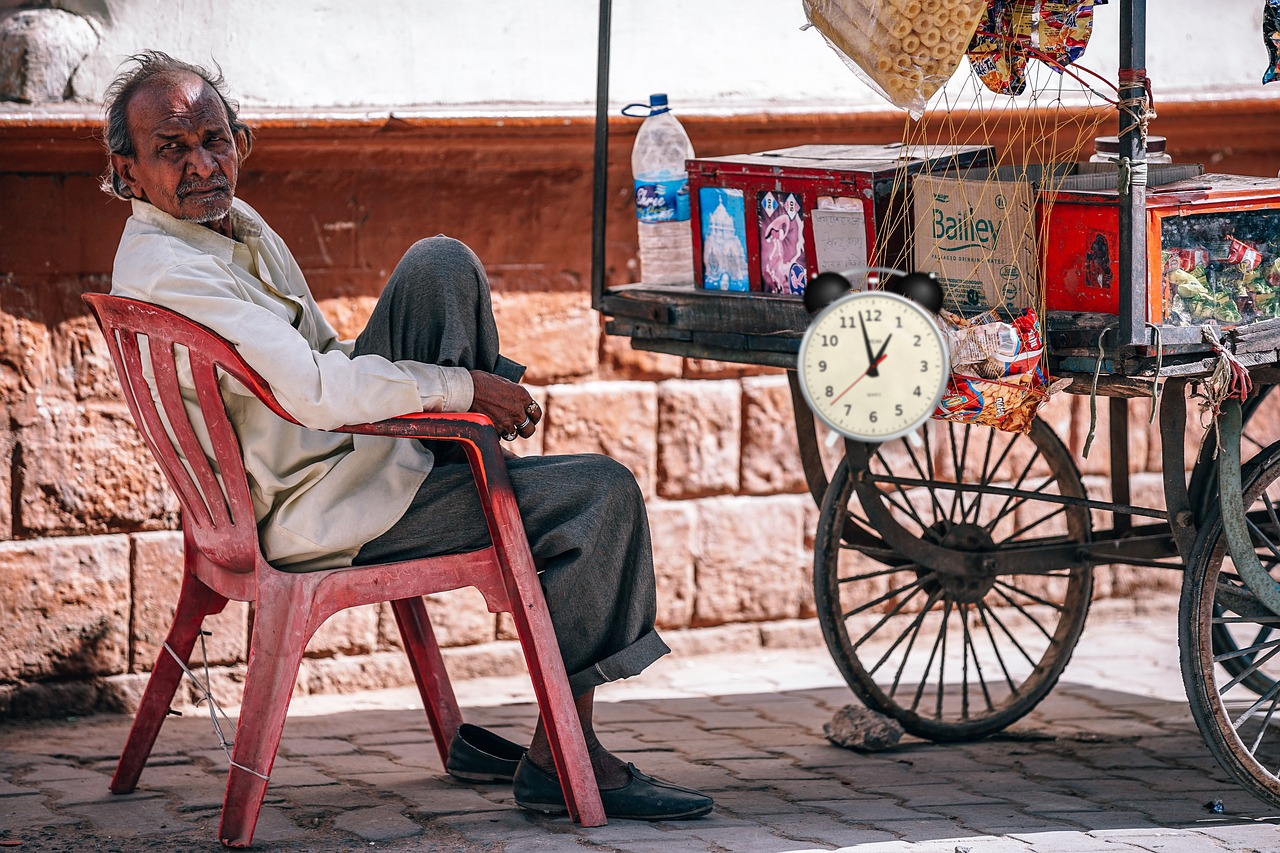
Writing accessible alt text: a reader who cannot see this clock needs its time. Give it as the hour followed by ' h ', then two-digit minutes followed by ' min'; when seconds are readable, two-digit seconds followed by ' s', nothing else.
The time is 12 h 57 min 38 s
